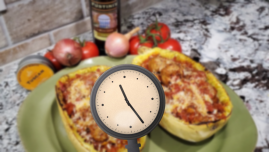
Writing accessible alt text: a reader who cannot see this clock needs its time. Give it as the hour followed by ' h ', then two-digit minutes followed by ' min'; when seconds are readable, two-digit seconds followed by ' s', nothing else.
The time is 11 h 25 min
